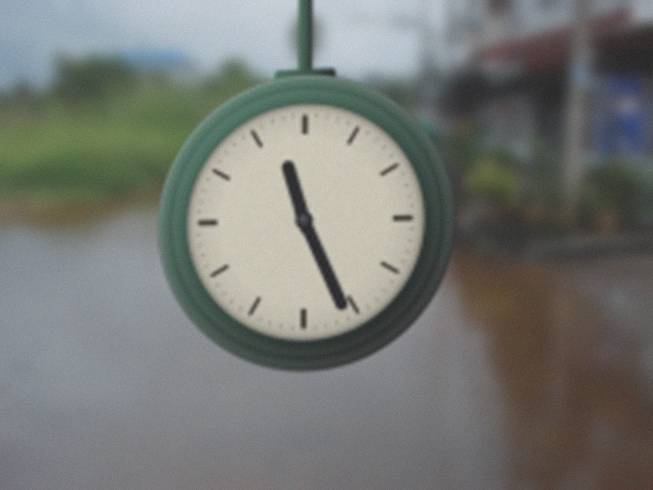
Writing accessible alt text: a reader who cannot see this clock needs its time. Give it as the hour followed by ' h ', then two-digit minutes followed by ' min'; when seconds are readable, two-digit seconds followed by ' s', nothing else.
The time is 11 h 26 min
